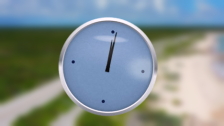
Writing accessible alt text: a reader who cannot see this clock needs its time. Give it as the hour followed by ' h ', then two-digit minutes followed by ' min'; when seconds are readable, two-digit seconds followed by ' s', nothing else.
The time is 12 h 01 min
